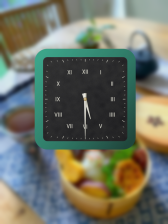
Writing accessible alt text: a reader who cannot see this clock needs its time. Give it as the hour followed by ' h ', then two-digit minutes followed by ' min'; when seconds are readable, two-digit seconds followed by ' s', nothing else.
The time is 5 h 30 min
